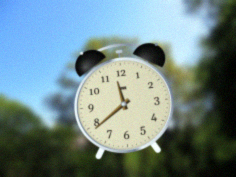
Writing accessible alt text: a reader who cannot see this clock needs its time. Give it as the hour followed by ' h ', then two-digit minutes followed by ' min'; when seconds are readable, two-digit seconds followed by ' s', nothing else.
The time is 11 h 39 min
